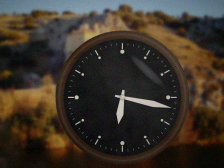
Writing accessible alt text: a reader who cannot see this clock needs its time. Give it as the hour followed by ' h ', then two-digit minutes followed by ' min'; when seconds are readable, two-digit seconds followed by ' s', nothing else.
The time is 6 h 17 min
